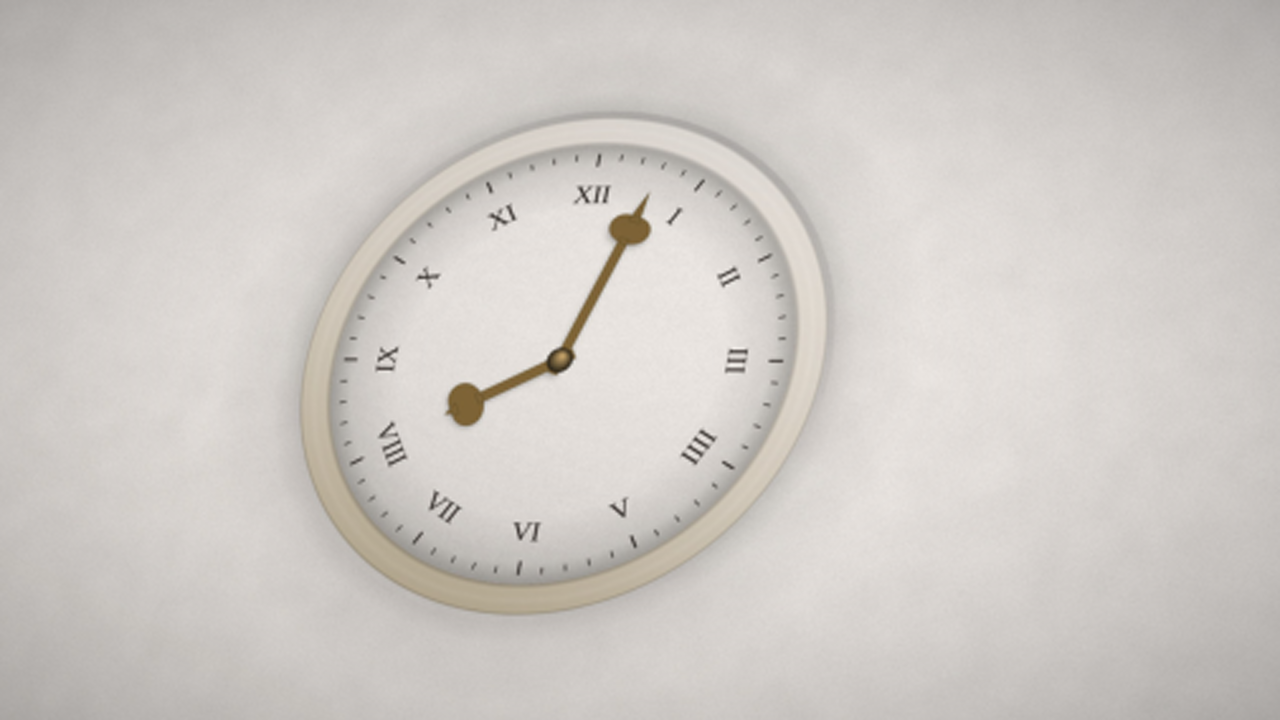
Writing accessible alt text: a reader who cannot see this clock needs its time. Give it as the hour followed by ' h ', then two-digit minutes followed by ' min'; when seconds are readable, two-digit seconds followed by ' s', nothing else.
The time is 8 h 03 min
